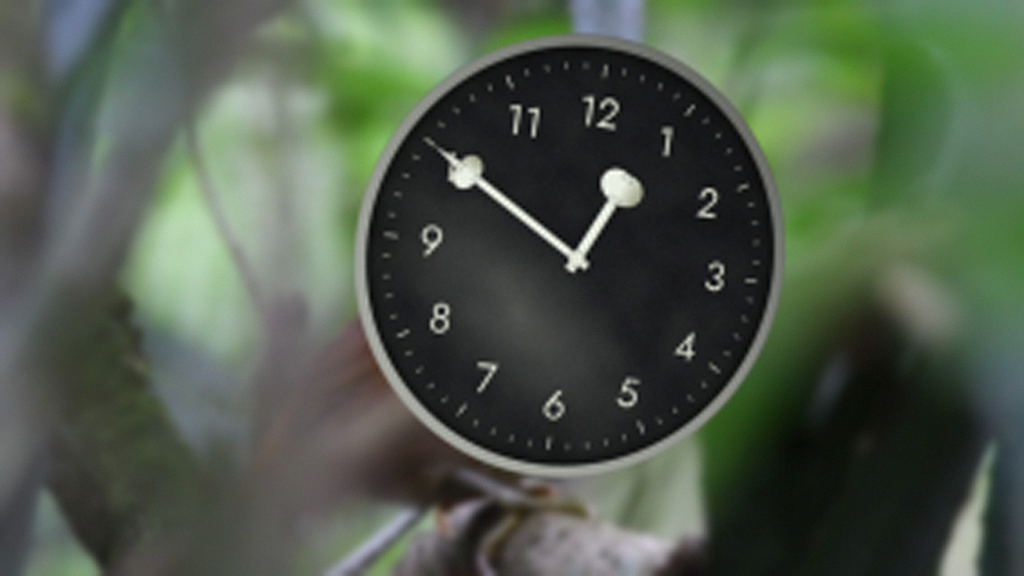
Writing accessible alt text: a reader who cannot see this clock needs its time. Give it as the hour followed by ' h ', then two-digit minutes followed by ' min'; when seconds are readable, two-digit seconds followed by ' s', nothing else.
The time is 12 h 50 min
